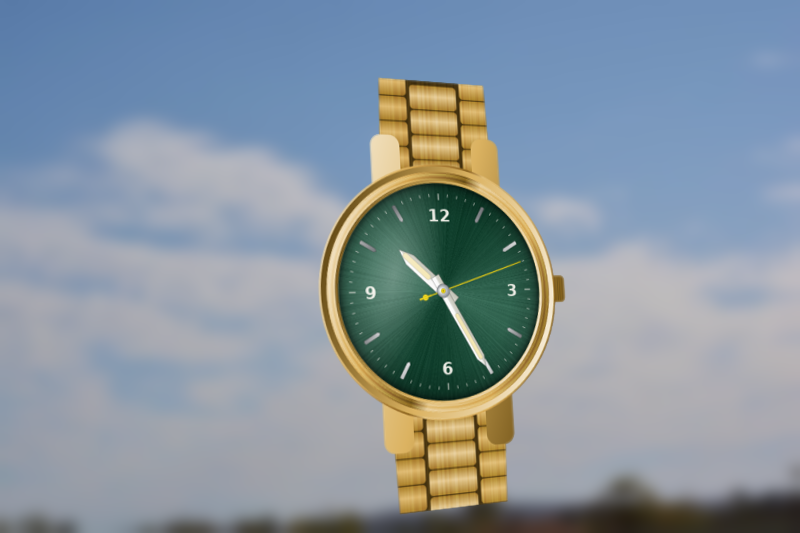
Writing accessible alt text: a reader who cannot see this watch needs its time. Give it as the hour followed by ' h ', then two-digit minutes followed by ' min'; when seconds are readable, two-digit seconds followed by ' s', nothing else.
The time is 10 h 25 min 12 s
